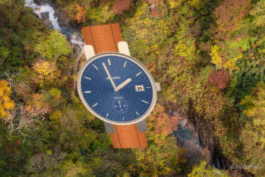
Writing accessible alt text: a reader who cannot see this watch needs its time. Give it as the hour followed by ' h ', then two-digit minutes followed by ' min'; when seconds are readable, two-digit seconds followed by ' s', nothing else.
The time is 1 h 58 min
